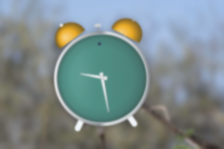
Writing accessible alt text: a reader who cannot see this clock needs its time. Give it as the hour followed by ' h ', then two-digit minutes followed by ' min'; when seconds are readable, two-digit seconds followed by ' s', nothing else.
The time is 9 h 29 min
